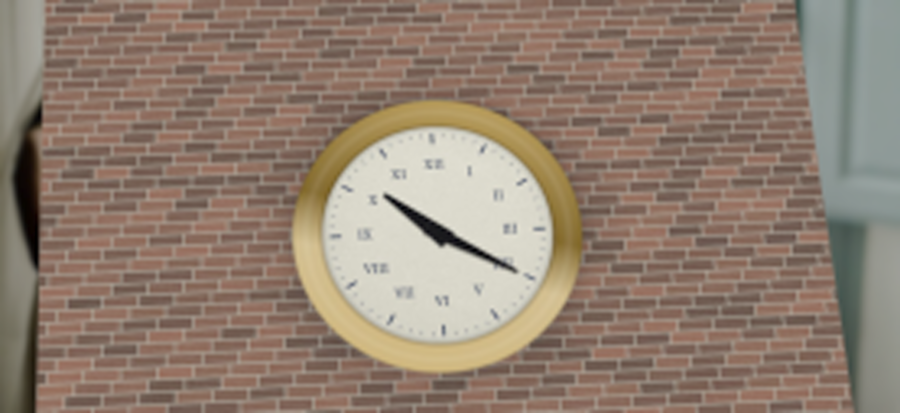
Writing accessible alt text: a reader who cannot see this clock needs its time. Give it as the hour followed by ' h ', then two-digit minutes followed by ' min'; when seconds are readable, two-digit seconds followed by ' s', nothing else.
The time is 10 h 20 min
